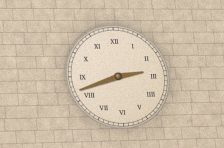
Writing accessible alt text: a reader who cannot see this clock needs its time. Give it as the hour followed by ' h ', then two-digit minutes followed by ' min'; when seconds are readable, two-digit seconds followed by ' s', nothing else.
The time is 2 h 42 min
